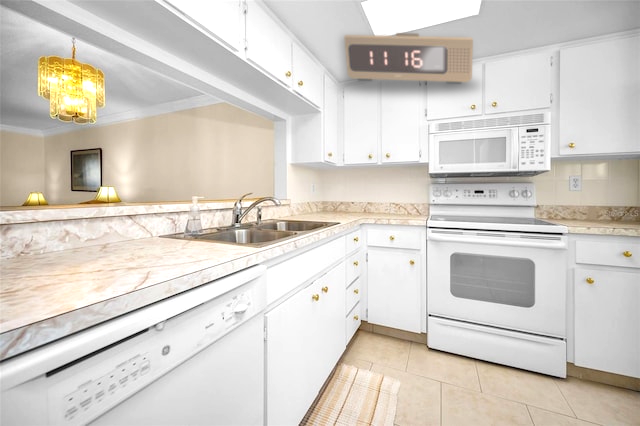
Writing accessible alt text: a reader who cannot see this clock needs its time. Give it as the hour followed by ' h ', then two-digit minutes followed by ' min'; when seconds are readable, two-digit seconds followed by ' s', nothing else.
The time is 11 h 16 min
